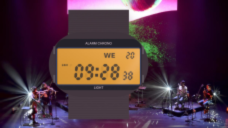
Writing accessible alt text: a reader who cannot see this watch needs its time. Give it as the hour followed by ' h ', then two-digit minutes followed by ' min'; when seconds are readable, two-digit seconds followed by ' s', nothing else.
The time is 9 h 28 min 38 s
